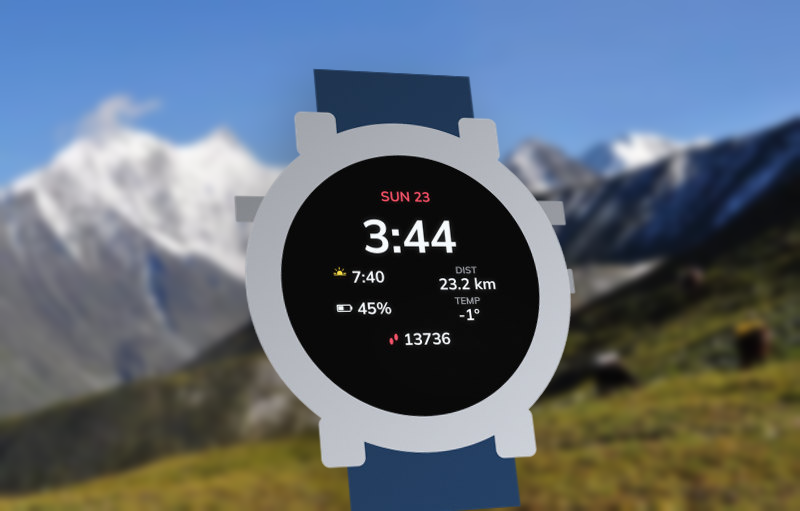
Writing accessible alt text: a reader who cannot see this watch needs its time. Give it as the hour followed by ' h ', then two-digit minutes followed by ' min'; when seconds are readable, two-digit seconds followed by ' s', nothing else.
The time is 3 h 44 min
